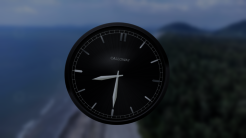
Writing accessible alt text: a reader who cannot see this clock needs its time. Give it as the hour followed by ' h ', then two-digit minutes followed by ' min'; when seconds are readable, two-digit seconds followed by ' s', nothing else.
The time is 8 h 30 min
